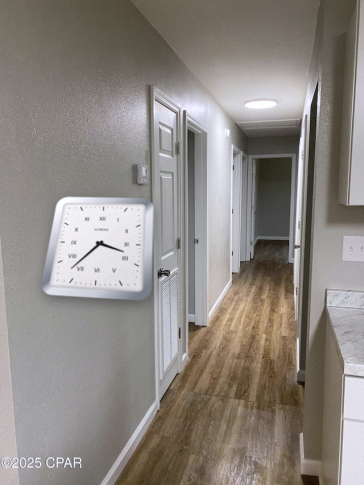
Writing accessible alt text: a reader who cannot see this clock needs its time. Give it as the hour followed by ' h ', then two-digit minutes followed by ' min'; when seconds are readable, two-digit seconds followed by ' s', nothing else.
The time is 3 h 37 min
